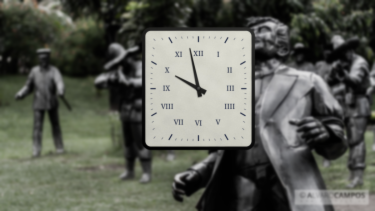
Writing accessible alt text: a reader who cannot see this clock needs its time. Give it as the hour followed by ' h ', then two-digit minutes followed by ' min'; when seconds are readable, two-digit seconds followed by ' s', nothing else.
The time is 9 h 58 min
